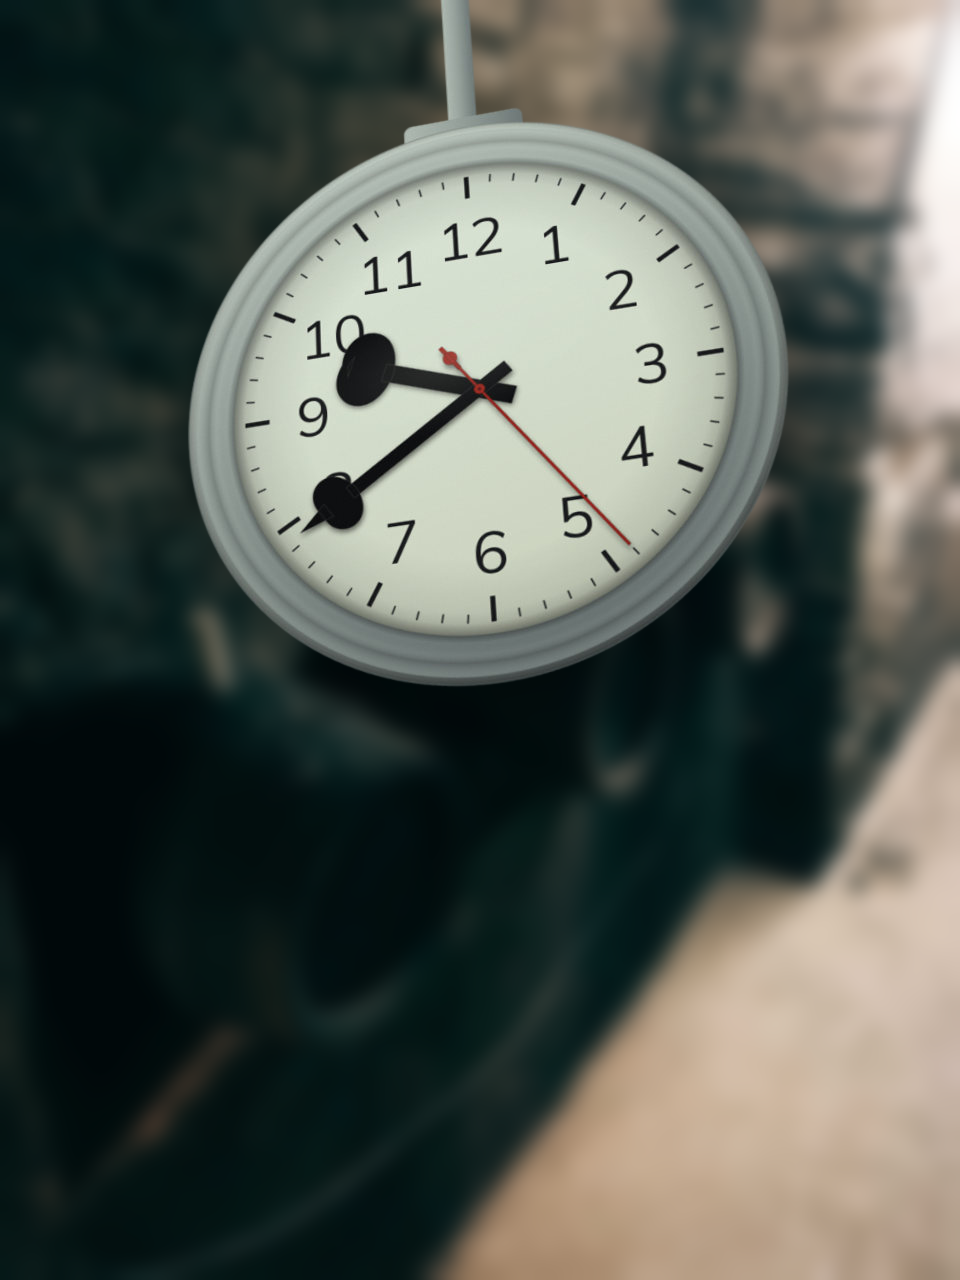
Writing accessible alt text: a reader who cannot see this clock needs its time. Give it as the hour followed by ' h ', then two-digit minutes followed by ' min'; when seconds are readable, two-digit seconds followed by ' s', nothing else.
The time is 9 h 39 min 24 s
